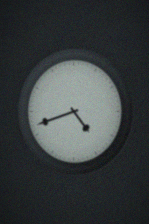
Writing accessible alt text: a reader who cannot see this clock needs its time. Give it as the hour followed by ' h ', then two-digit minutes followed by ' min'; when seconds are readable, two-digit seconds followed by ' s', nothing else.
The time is 4 h 42 min
